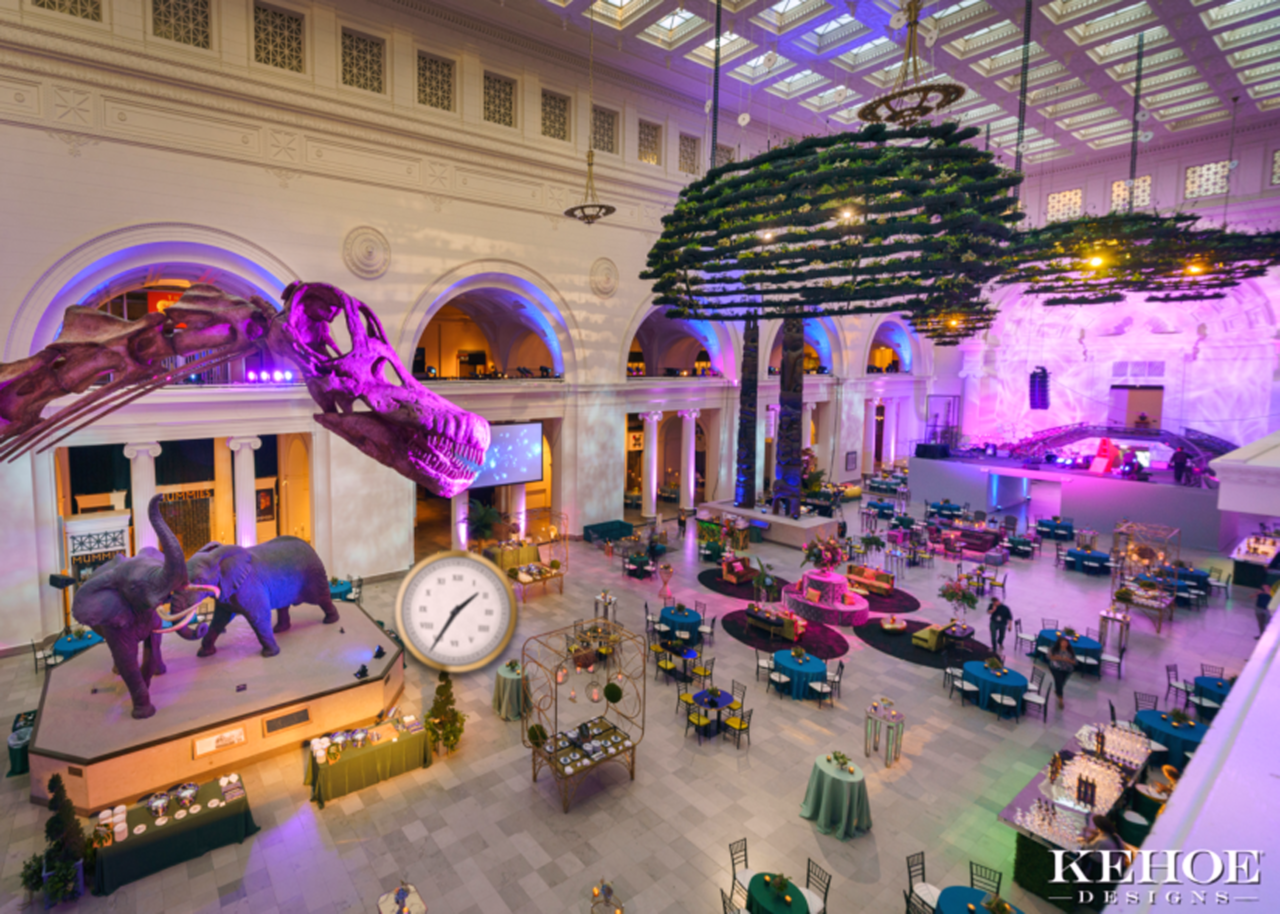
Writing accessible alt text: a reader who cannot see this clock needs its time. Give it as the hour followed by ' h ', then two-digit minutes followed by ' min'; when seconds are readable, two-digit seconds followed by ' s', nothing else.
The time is 1 h 35 min
